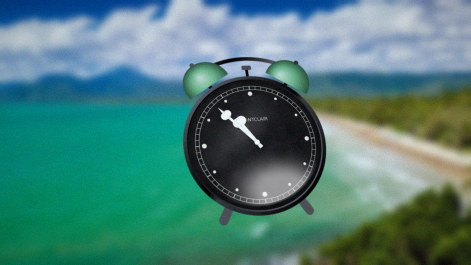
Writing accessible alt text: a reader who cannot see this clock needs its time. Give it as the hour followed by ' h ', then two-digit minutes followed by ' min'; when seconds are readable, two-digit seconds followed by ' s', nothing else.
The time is 10 h 53 min
